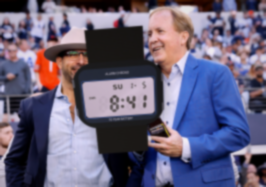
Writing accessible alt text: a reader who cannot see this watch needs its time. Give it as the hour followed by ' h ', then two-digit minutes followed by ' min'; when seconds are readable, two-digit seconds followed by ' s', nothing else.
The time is 8 h 41 min
